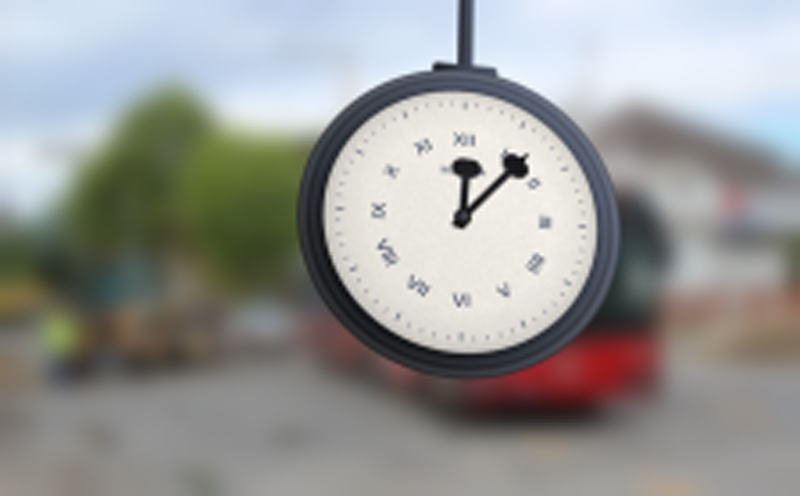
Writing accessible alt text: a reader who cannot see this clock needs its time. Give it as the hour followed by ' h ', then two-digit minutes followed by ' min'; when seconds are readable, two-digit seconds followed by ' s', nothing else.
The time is 12 h 07 min
